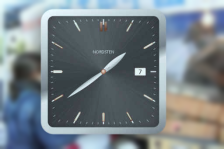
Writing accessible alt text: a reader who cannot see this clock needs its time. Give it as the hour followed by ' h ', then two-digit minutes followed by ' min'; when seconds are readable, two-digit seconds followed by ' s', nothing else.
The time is 1 h 39 min
